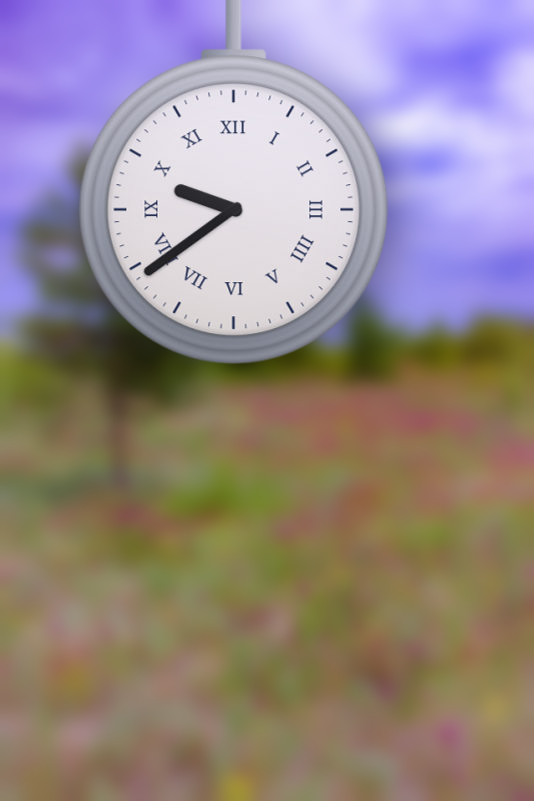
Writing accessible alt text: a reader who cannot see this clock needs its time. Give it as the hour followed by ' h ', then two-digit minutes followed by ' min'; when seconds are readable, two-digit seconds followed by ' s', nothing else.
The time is 9 h 39 min
